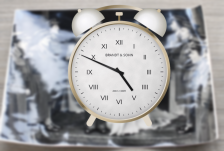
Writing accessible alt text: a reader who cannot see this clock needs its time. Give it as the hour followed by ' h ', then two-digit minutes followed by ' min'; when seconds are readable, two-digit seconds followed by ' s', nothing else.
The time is 4 h 49 min
